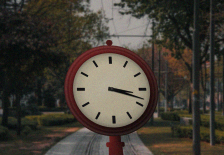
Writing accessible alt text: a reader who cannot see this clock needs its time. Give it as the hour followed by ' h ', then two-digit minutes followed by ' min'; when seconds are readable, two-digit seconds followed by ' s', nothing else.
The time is 3 h 18 min
